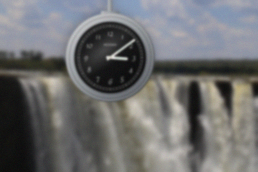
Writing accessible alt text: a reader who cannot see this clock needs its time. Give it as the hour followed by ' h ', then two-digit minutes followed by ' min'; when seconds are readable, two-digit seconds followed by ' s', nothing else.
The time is 3 h 09 min
